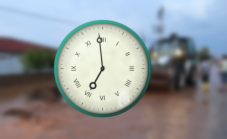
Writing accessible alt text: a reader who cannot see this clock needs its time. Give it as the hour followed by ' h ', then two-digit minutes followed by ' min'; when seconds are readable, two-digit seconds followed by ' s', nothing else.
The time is 6 h 59 min
